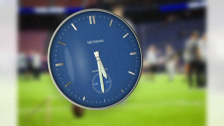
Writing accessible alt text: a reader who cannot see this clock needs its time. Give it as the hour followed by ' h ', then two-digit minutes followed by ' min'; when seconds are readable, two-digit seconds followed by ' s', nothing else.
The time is 5 h 30 min
